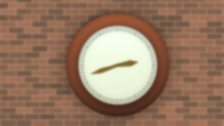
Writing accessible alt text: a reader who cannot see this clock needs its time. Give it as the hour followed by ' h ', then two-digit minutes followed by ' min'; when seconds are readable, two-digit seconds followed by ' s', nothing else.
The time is 2 h 42 min
